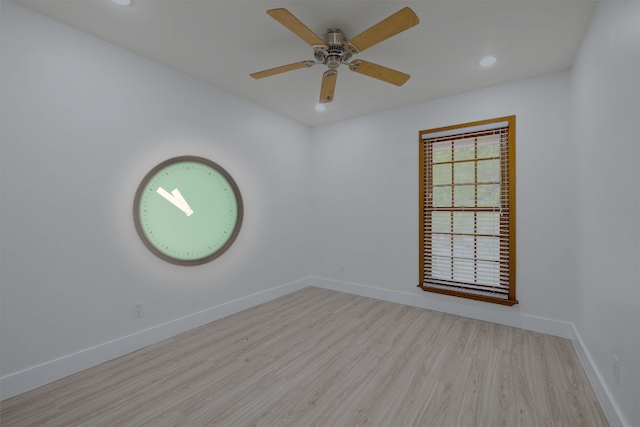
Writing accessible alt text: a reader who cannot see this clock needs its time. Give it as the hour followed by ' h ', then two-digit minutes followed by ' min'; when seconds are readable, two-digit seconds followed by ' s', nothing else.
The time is 10 h 51 min
